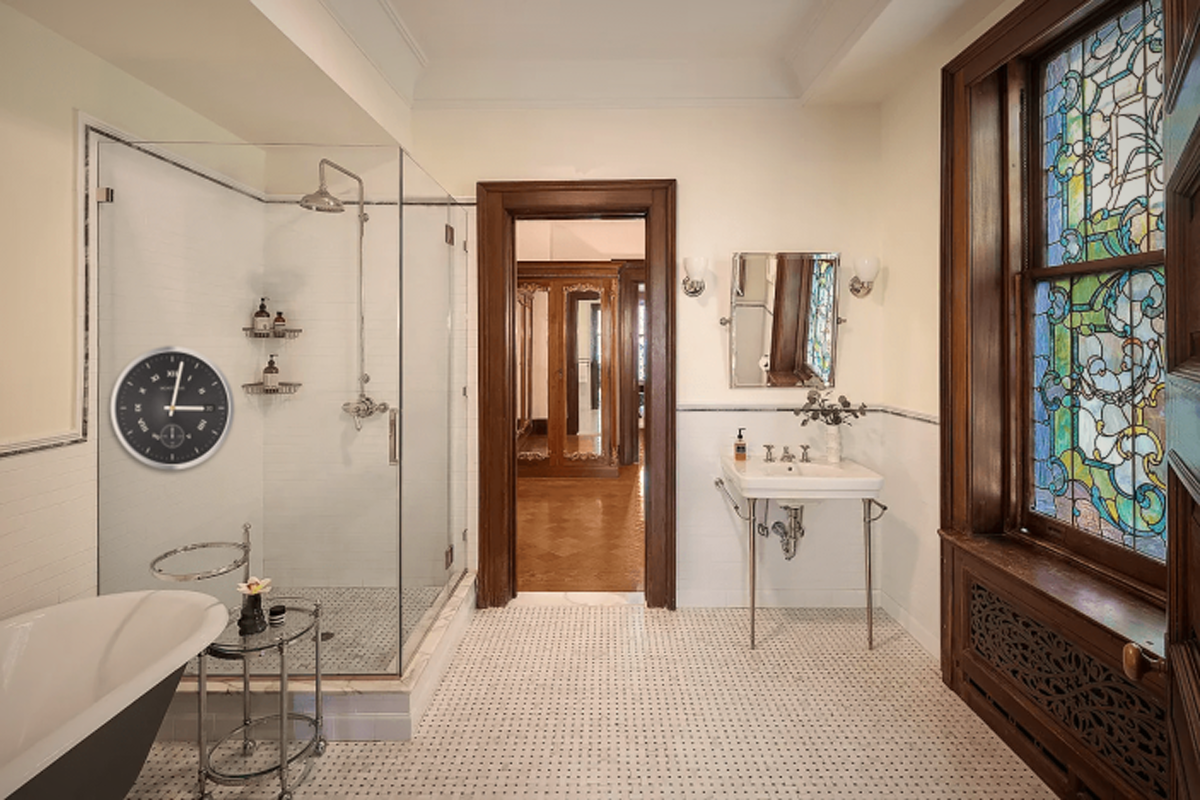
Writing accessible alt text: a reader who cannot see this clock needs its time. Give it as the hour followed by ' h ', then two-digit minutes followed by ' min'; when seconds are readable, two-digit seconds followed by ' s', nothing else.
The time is 3 h 02 min
